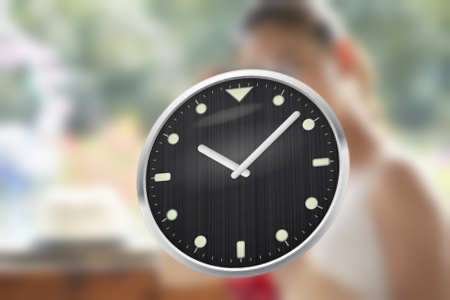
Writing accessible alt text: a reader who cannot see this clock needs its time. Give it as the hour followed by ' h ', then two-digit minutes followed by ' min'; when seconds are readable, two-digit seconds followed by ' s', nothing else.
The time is 10 h 08 min
